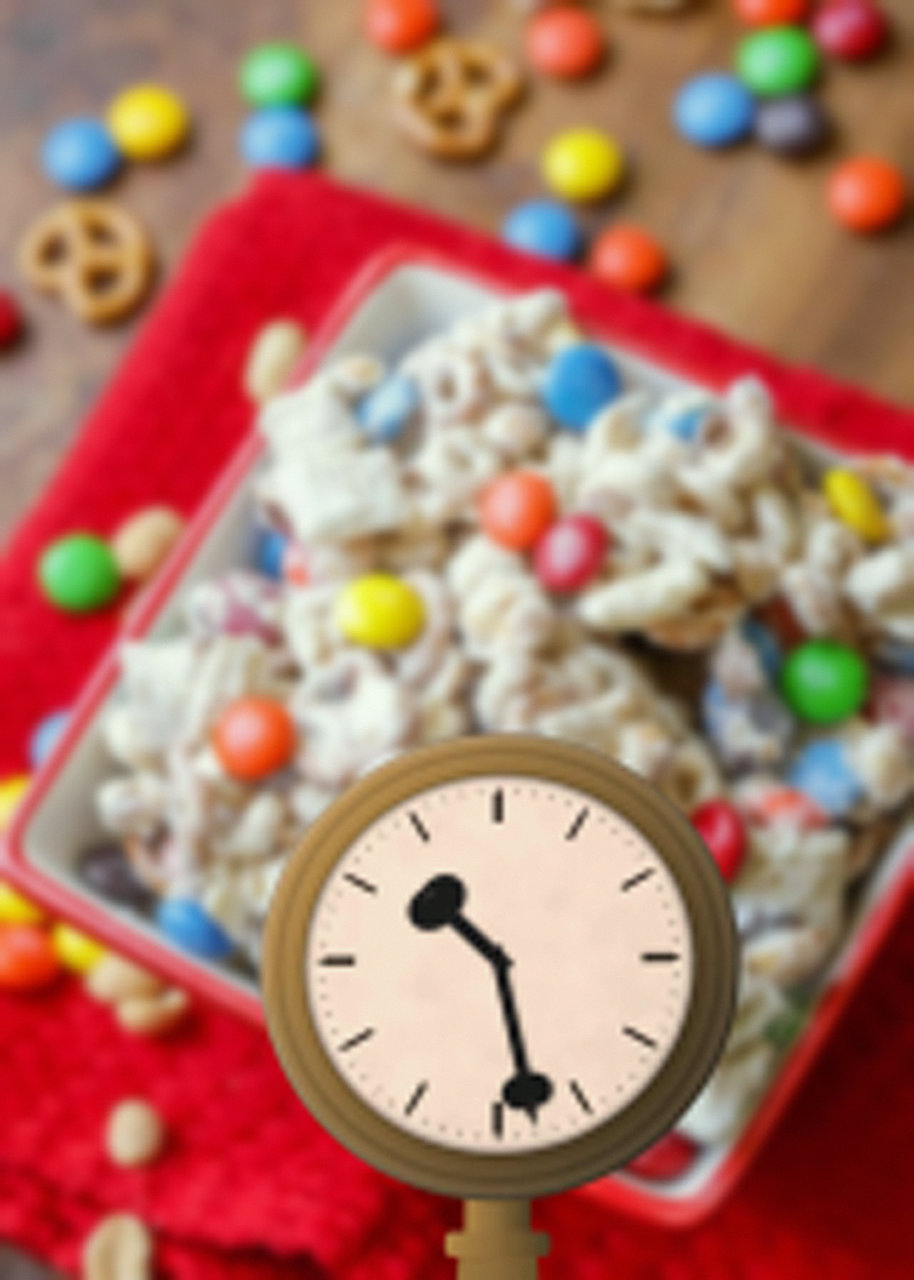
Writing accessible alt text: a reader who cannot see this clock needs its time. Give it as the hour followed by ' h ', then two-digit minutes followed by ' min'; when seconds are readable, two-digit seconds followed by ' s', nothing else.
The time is 10 h 28 min
